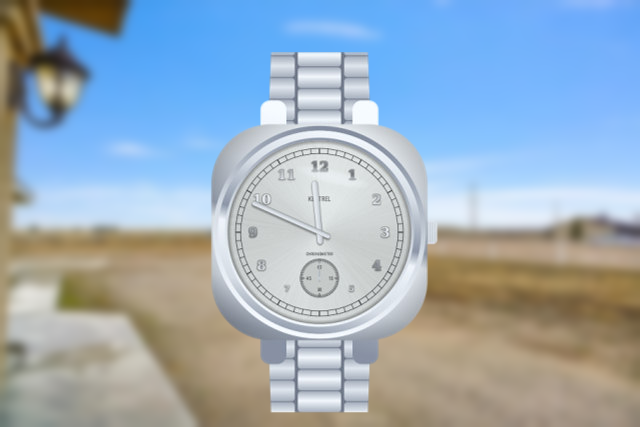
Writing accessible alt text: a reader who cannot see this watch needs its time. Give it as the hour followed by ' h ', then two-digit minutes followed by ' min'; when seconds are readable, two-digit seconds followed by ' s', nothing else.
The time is 11 h 49 min
